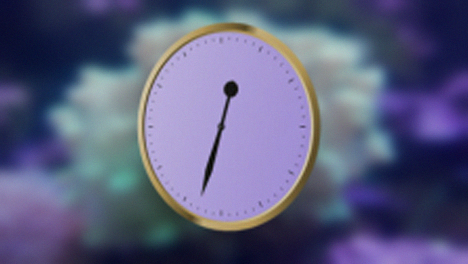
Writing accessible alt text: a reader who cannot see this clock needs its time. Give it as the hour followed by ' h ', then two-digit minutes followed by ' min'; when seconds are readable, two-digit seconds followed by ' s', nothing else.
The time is 12 h 33 min
